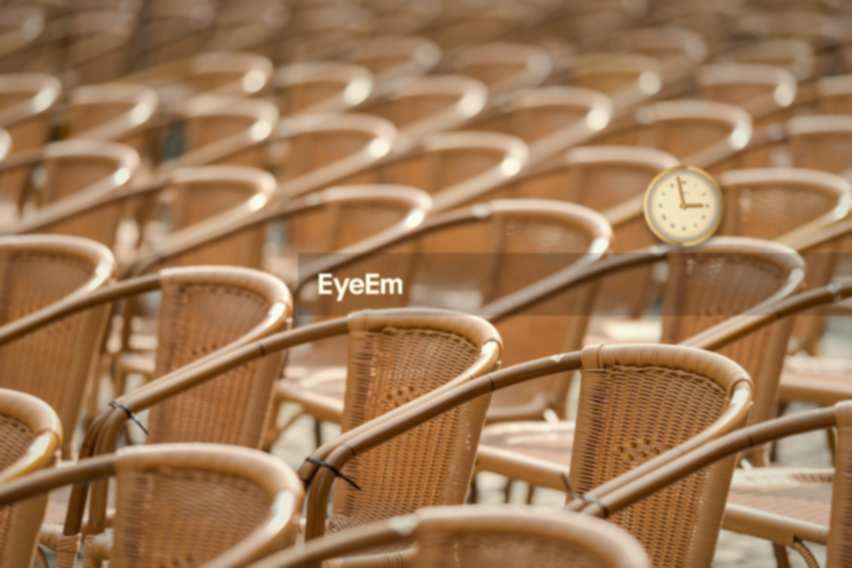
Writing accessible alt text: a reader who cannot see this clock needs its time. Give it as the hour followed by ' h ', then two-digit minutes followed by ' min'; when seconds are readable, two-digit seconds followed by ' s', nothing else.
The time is 2 h 58 min
